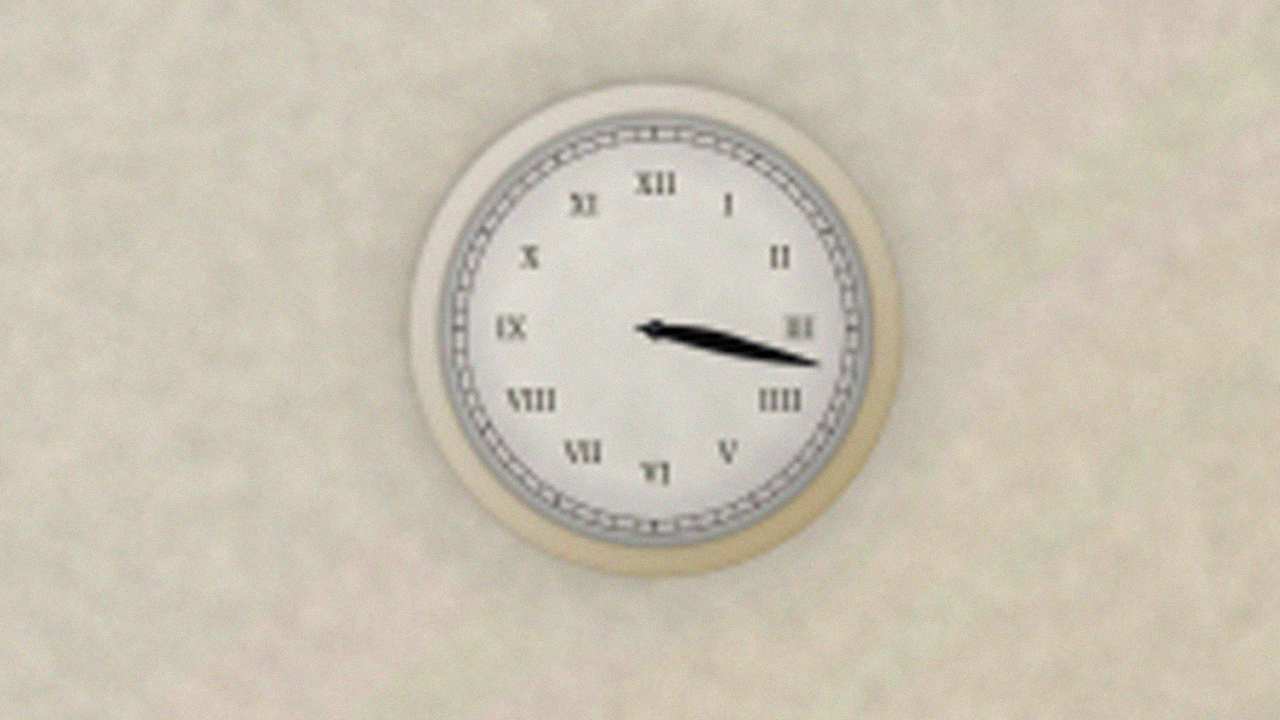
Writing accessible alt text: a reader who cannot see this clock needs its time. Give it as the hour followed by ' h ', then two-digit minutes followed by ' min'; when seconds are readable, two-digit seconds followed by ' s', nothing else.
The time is 3 h 17 min
